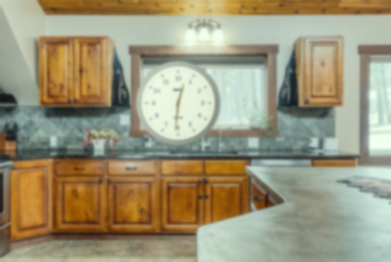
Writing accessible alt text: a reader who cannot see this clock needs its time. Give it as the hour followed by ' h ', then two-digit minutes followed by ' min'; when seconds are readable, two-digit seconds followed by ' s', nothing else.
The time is 12 h 31 min
